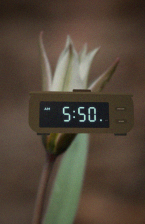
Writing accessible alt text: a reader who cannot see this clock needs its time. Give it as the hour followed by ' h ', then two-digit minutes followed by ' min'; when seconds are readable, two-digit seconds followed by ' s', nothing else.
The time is 5 h 50 min
